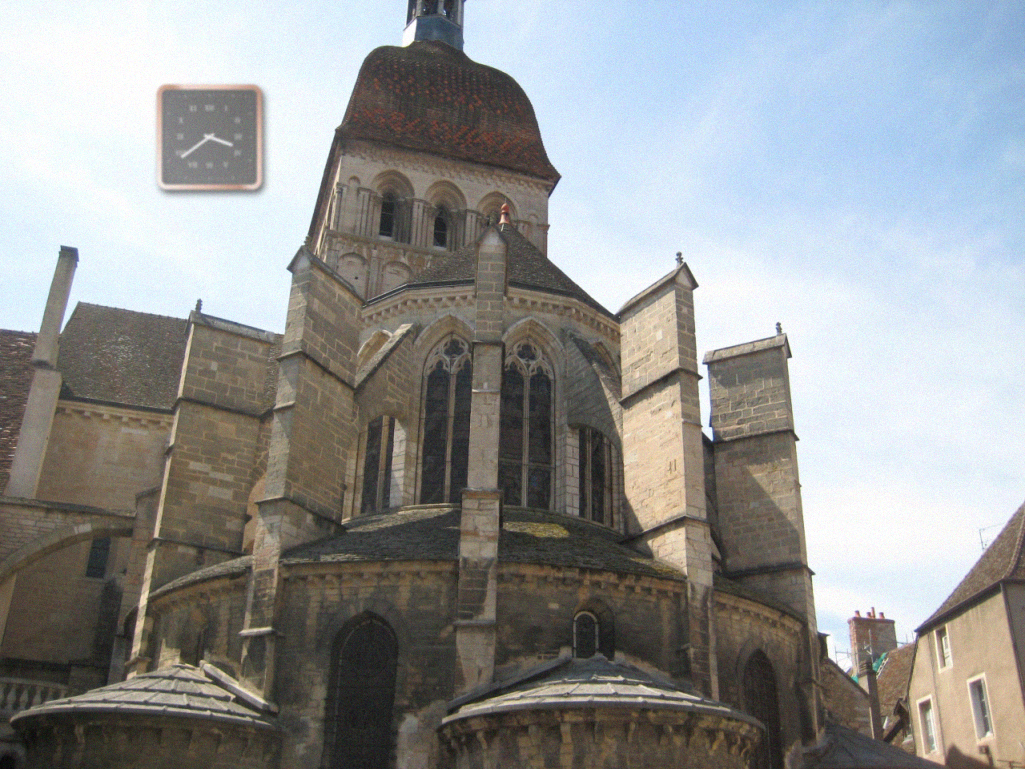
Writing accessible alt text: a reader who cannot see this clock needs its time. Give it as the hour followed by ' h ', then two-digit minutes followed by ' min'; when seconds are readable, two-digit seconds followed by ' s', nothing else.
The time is 3 h 39 min
